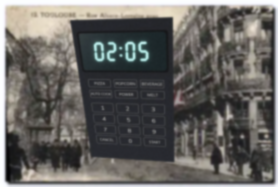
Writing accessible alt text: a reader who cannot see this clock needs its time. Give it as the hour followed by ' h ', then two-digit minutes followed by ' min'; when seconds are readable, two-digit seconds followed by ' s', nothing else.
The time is 2 h 05 min
